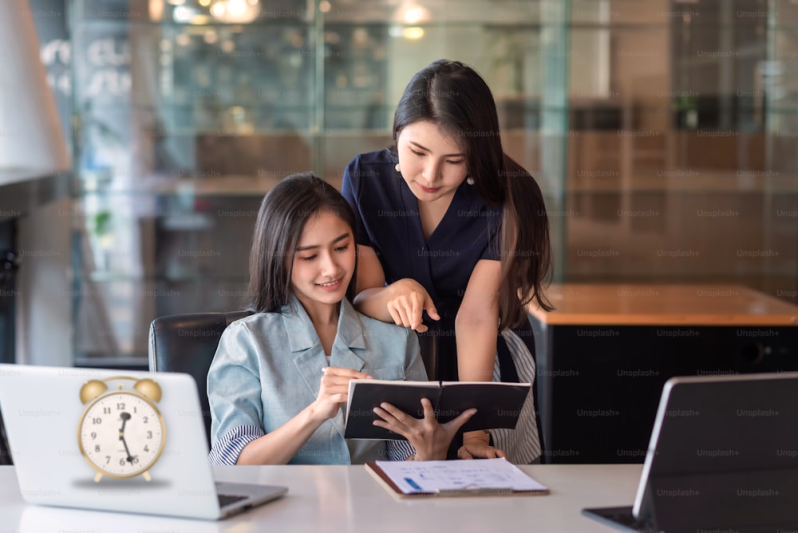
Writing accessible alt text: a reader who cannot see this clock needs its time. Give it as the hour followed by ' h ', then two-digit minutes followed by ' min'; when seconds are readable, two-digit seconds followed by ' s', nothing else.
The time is 12 h 27 min
